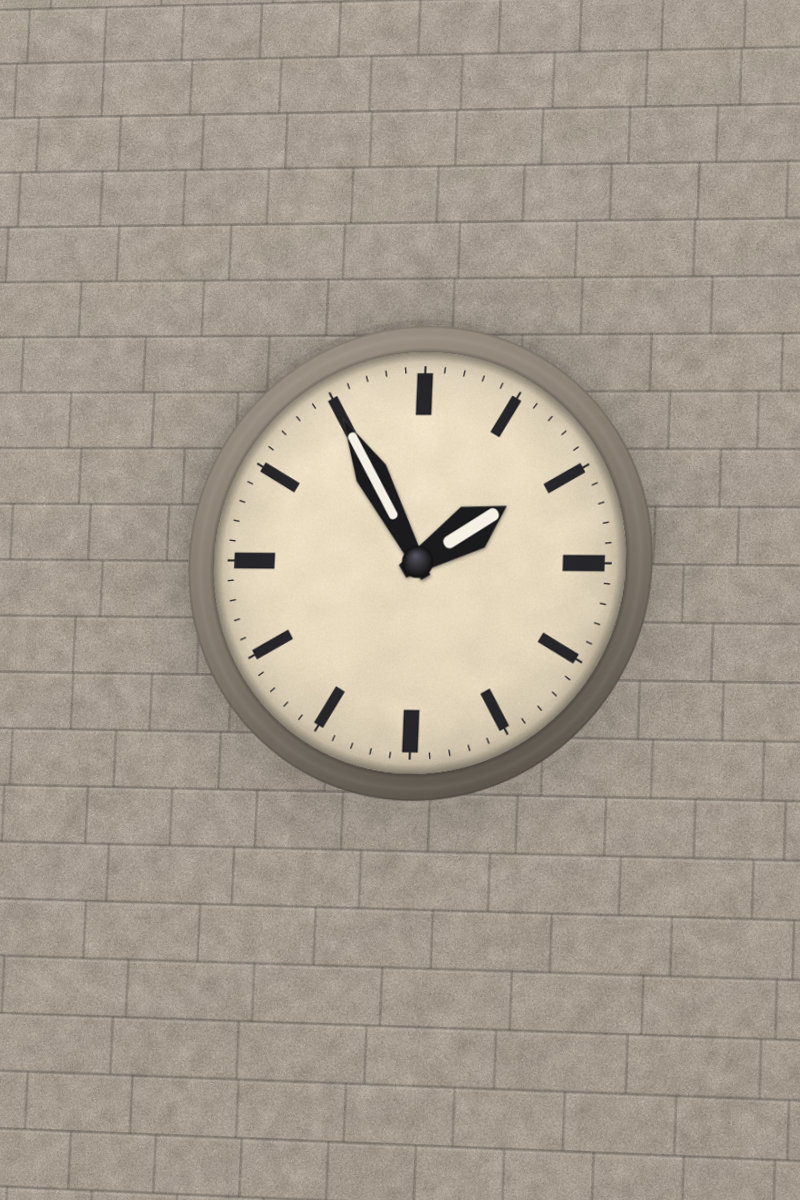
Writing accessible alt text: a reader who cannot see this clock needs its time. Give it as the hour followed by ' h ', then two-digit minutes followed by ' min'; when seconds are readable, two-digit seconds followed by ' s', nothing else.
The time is 1 h 55 min
